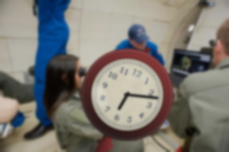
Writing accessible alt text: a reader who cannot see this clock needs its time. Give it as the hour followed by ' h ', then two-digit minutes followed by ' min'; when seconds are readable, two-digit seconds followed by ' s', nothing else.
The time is 6 h 12 min
